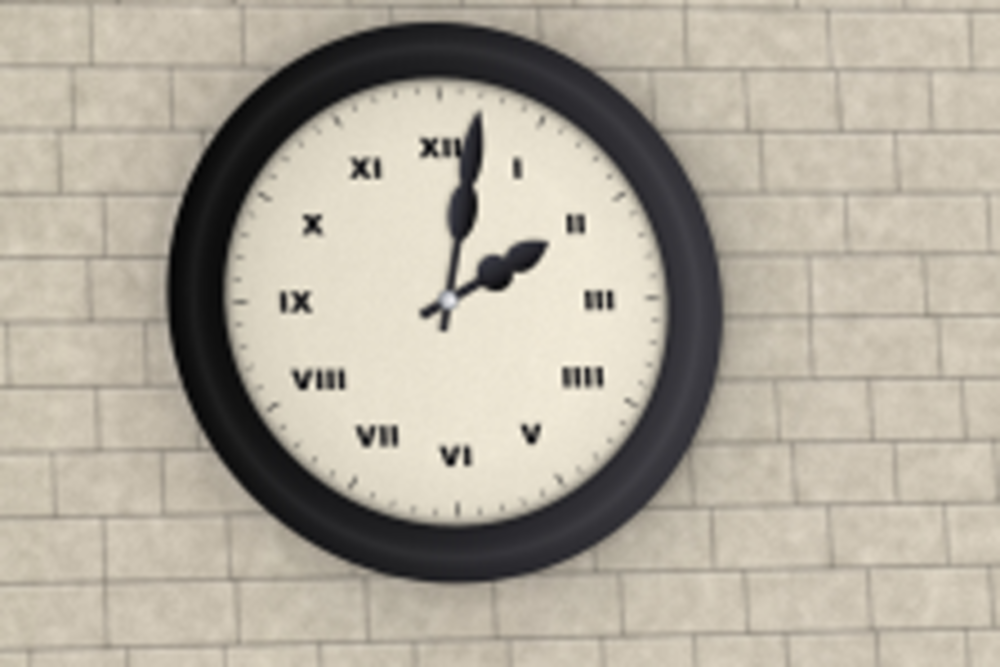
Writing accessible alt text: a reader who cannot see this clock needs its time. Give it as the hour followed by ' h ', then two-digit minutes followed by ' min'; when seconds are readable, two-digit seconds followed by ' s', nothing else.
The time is 2 h 02 min
